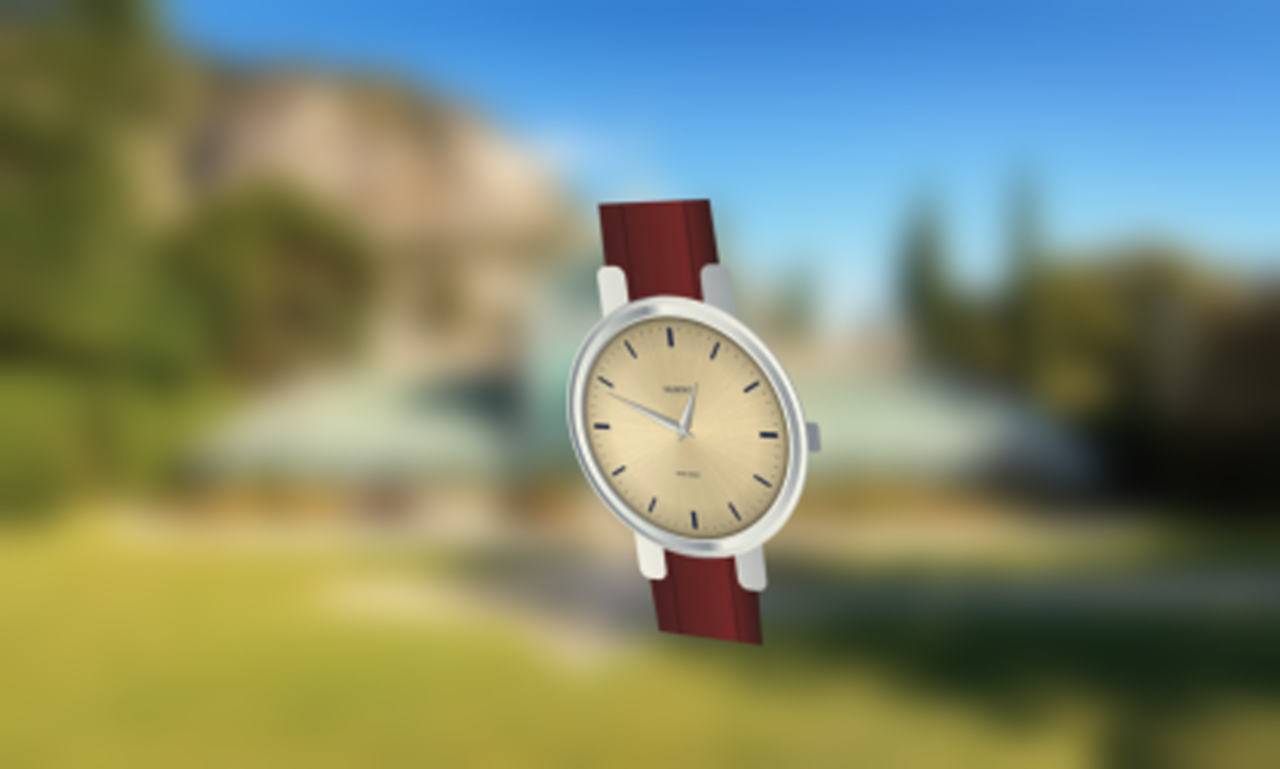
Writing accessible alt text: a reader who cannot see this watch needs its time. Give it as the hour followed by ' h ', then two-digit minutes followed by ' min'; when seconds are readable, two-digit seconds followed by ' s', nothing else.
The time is 12 h 49 min
